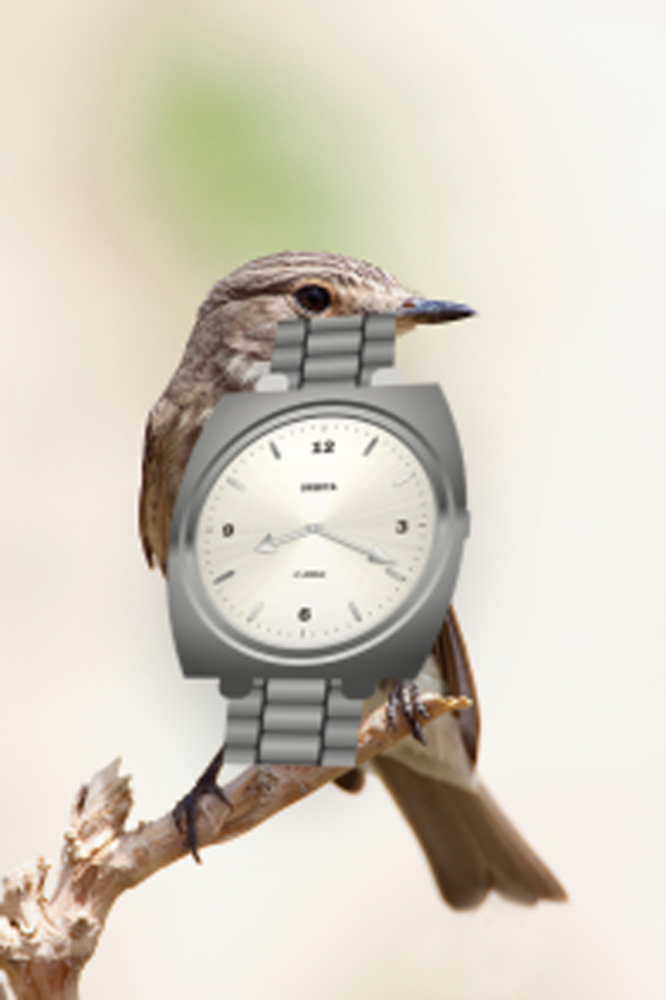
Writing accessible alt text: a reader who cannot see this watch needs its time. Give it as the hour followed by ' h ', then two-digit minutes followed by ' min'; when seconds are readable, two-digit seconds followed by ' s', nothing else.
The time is 8 h 19 min
